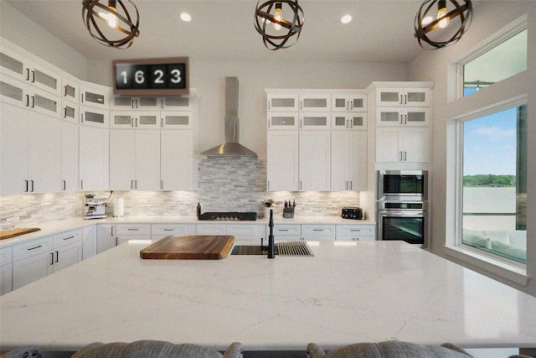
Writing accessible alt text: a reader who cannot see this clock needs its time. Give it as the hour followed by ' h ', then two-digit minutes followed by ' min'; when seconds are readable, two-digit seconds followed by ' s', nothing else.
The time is 16 h 23 min
